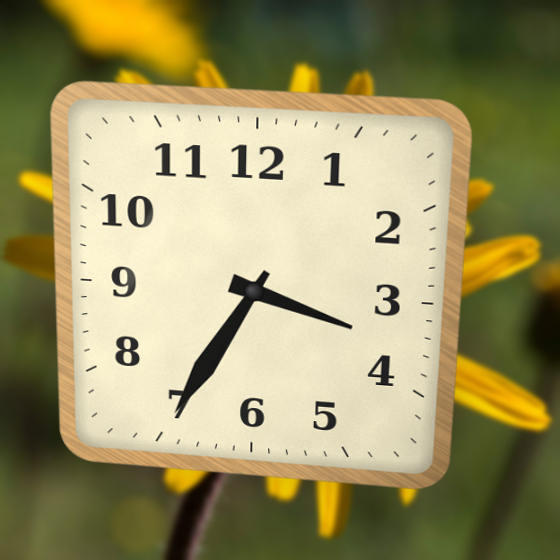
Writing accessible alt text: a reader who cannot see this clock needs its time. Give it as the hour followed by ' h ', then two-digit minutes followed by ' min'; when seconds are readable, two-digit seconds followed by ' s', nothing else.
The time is 3 h 35 min
